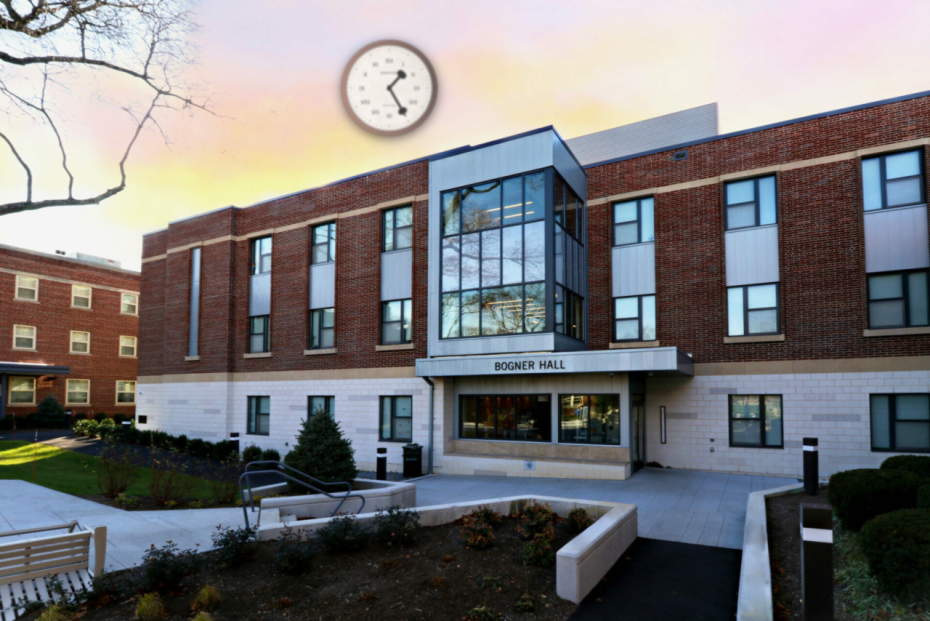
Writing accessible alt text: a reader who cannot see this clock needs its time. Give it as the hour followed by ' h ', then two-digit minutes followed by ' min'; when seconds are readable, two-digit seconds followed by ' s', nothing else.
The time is 1 h 25 min
